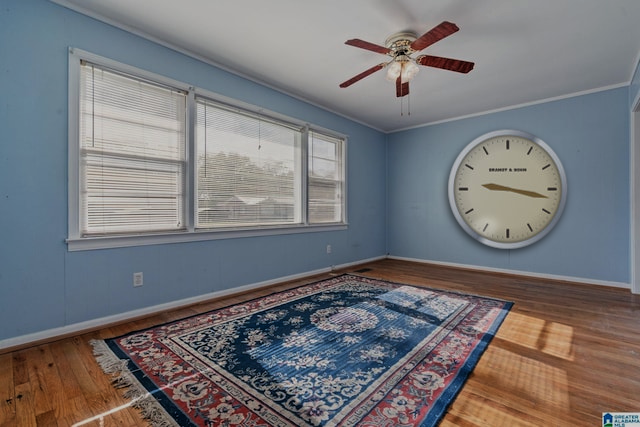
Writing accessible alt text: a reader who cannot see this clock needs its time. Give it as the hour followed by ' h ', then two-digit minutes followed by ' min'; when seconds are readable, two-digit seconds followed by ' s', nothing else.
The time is 9 h 17 min
